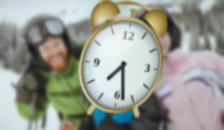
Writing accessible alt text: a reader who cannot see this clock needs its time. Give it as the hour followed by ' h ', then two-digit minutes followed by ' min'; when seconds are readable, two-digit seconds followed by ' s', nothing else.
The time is 7 h 28 min
